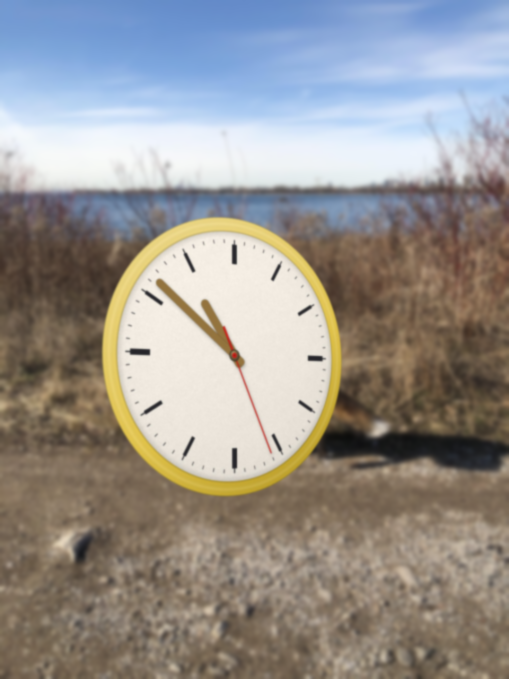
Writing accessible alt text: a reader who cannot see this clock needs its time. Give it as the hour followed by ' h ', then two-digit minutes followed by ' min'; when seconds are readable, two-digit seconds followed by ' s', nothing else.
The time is 10 h 51 min 26 s
